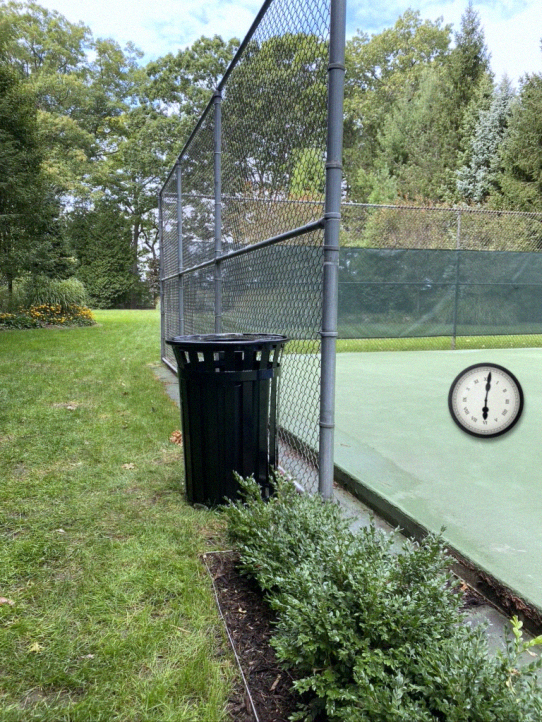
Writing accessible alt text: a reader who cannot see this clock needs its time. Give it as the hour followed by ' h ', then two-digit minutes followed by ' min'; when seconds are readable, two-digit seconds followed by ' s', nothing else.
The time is 6 h 01 min
